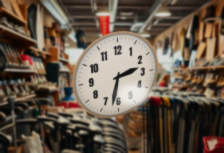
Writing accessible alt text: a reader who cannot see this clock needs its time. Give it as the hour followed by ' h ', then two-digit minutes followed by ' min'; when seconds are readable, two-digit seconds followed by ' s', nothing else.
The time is 2 h 32 min
